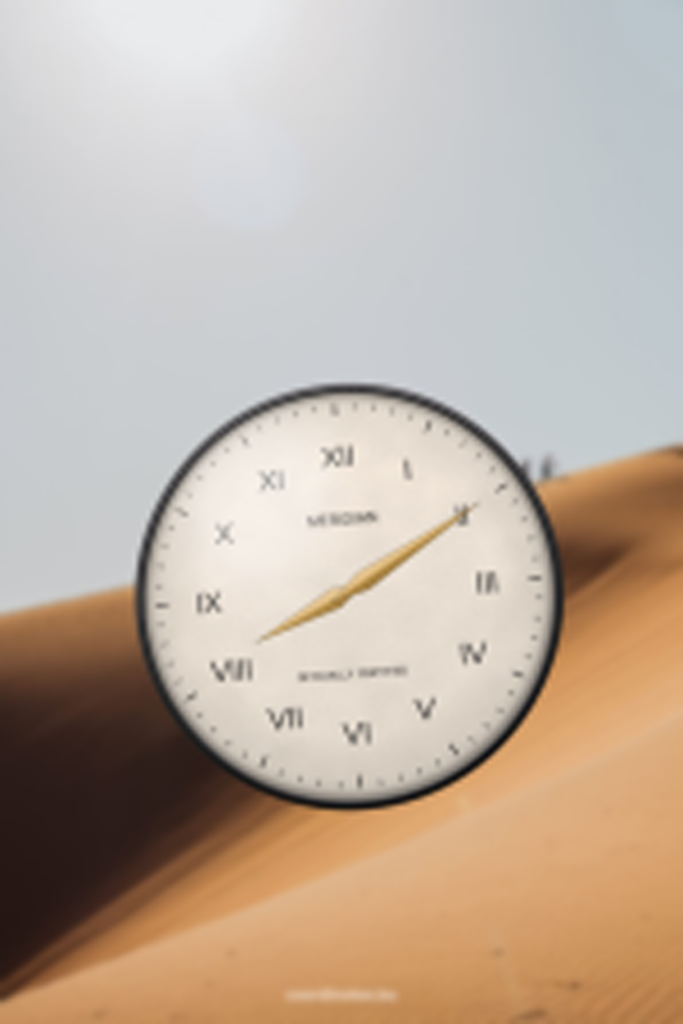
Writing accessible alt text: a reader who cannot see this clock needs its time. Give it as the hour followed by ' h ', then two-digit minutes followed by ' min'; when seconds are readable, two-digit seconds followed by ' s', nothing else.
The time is 8 h 10 min
